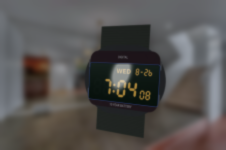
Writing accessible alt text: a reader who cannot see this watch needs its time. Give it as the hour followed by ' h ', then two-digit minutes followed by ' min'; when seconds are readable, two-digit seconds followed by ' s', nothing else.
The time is 7 h 04 min
